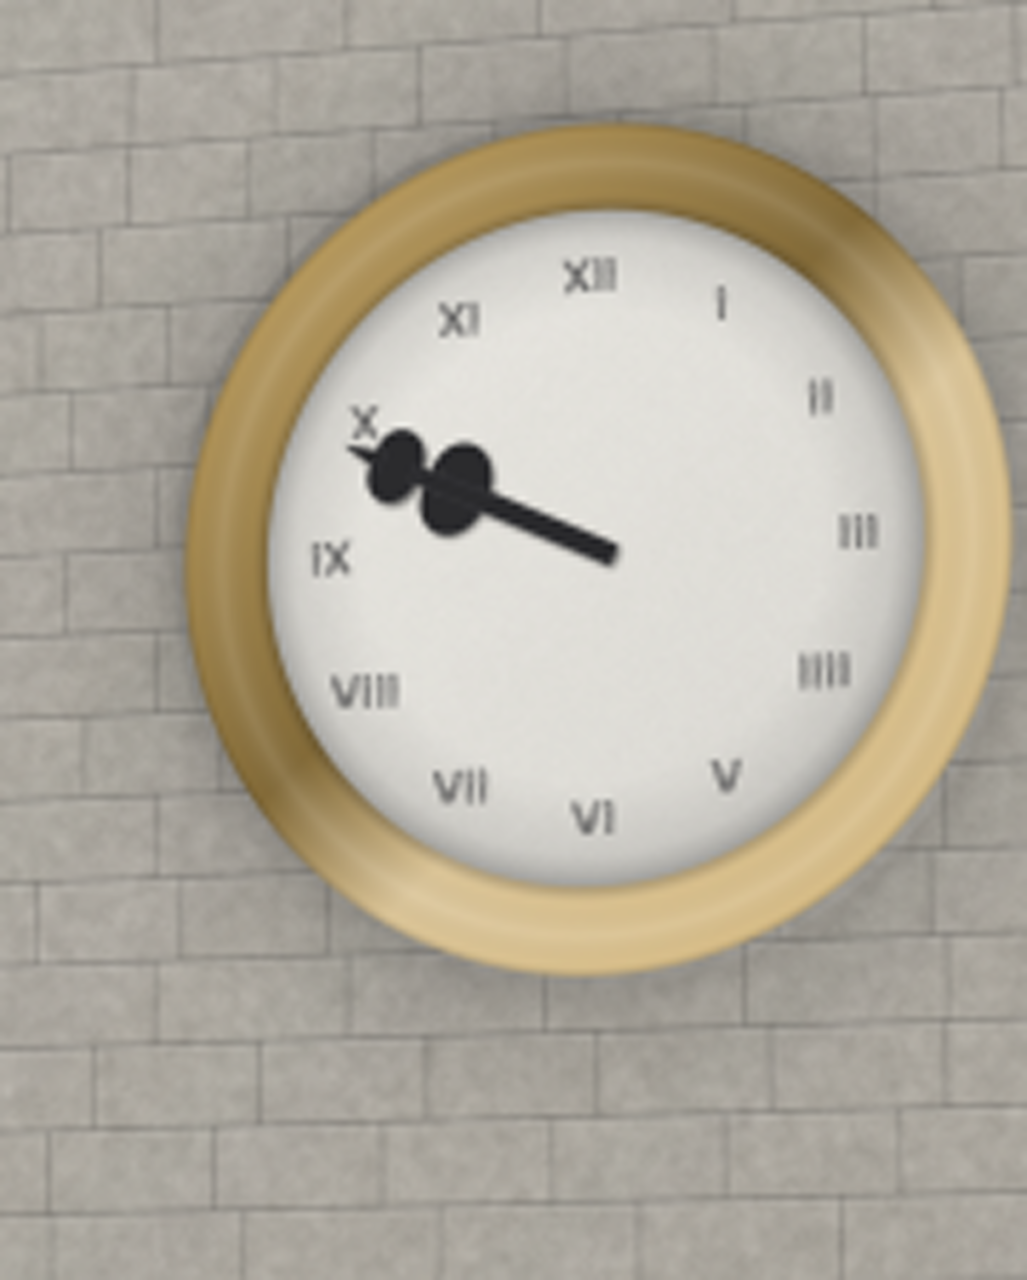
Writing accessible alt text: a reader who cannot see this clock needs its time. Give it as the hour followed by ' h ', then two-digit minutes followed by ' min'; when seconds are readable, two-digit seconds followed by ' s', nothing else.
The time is 9 h 49 min
